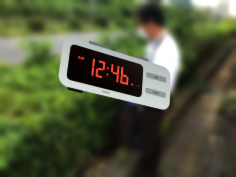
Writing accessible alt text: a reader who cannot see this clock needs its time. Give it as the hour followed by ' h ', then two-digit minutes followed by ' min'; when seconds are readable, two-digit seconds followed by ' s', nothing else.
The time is 12 h 46 min
